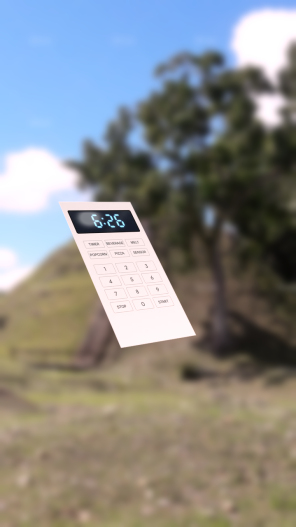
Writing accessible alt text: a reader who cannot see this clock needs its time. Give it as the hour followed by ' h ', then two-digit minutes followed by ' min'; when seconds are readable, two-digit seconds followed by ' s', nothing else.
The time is 6 h 26 min
